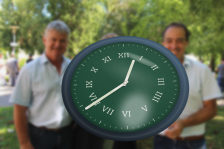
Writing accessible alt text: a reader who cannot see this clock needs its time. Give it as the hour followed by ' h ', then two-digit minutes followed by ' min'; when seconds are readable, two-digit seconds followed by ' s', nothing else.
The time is 12 h 39 min
